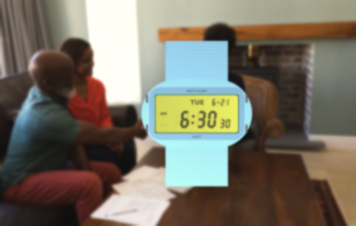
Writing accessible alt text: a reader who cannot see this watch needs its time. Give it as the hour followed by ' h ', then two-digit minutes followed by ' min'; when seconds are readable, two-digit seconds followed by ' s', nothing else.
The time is 6 h 30 min
